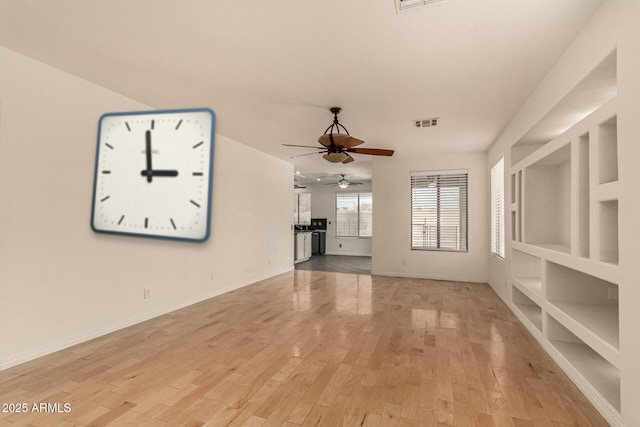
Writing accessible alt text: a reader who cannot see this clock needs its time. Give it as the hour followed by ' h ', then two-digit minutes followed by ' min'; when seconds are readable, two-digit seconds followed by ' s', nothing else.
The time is 2 h 59 min
